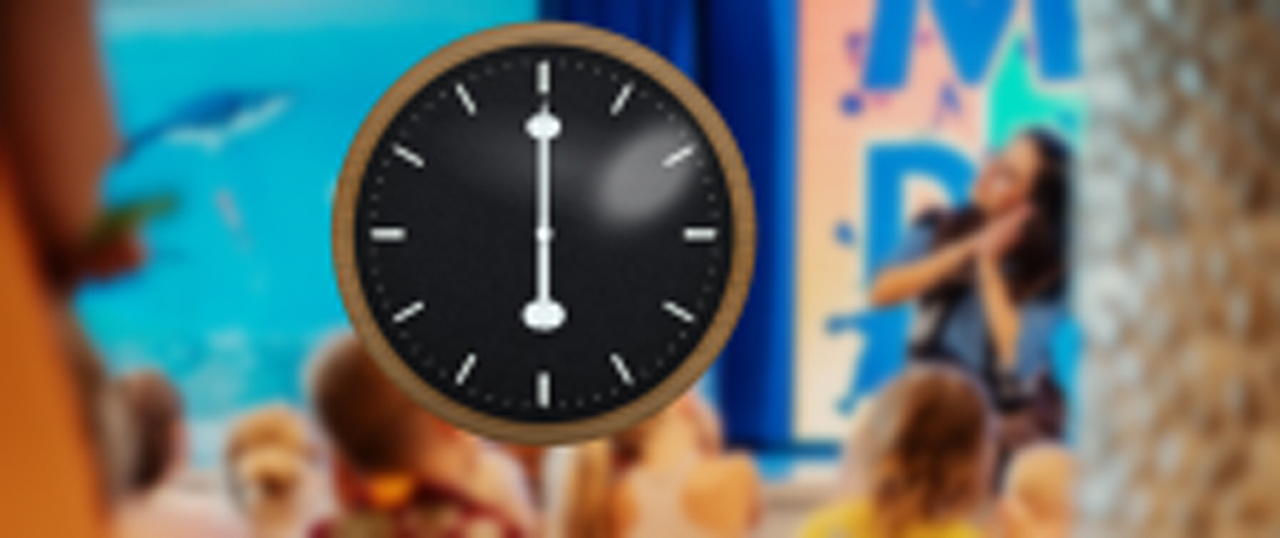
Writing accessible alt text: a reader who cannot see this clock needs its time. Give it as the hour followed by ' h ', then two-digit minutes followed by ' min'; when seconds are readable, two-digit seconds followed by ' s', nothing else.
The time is 6 h 00 min
